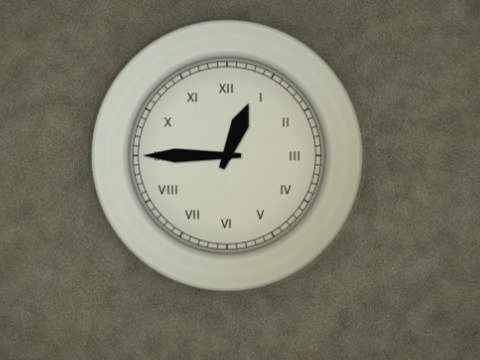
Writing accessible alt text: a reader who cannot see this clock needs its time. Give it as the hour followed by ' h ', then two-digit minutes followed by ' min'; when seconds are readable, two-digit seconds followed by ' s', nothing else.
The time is 12 h 45 min
